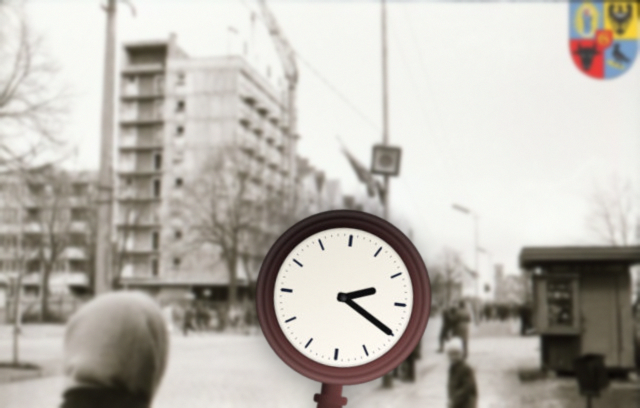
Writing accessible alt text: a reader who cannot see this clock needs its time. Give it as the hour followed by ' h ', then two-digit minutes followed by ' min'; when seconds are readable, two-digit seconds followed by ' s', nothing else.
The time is 2 h 20 min
